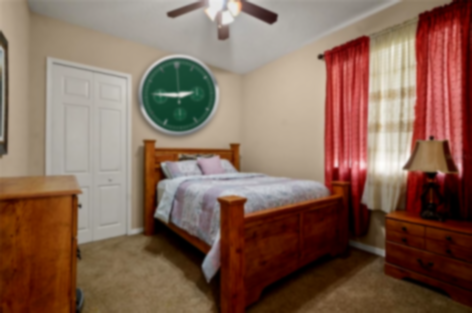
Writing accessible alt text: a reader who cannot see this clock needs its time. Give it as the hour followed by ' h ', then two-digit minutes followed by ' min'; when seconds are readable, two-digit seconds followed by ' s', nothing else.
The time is 2 h 46 min
